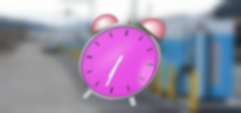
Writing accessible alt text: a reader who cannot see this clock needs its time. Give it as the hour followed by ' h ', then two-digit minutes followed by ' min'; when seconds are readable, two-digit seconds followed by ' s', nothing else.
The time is 6 h 32 min
